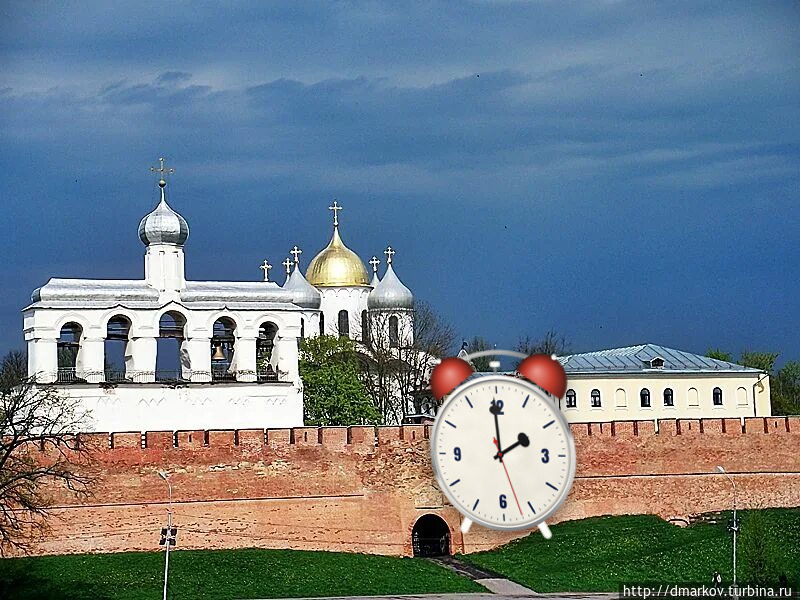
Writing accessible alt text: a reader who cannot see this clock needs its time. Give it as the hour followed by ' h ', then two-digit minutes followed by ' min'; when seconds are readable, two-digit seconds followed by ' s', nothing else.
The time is 1 h 59 min 27 s
